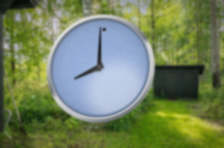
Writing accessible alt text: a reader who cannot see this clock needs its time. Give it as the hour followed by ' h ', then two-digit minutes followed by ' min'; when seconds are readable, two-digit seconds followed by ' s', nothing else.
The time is 7 h 59 min
